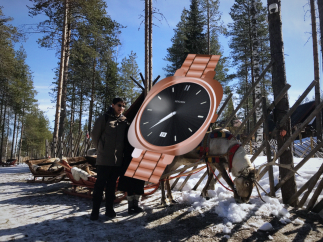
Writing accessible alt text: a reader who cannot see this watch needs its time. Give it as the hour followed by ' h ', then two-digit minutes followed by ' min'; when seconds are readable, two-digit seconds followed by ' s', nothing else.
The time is 7 h 37 min
